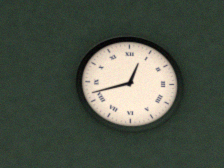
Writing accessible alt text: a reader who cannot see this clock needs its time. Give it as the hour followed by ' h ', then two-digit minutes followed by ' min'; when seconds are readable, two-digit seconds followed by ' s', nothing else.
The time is 12 h 42 min
